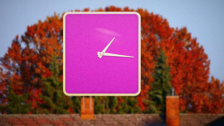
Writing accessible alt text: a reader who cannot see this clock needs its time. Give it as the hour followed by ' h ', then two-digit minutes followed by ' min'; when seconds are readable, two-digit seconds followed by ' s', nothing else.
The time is 1 h 16 min
